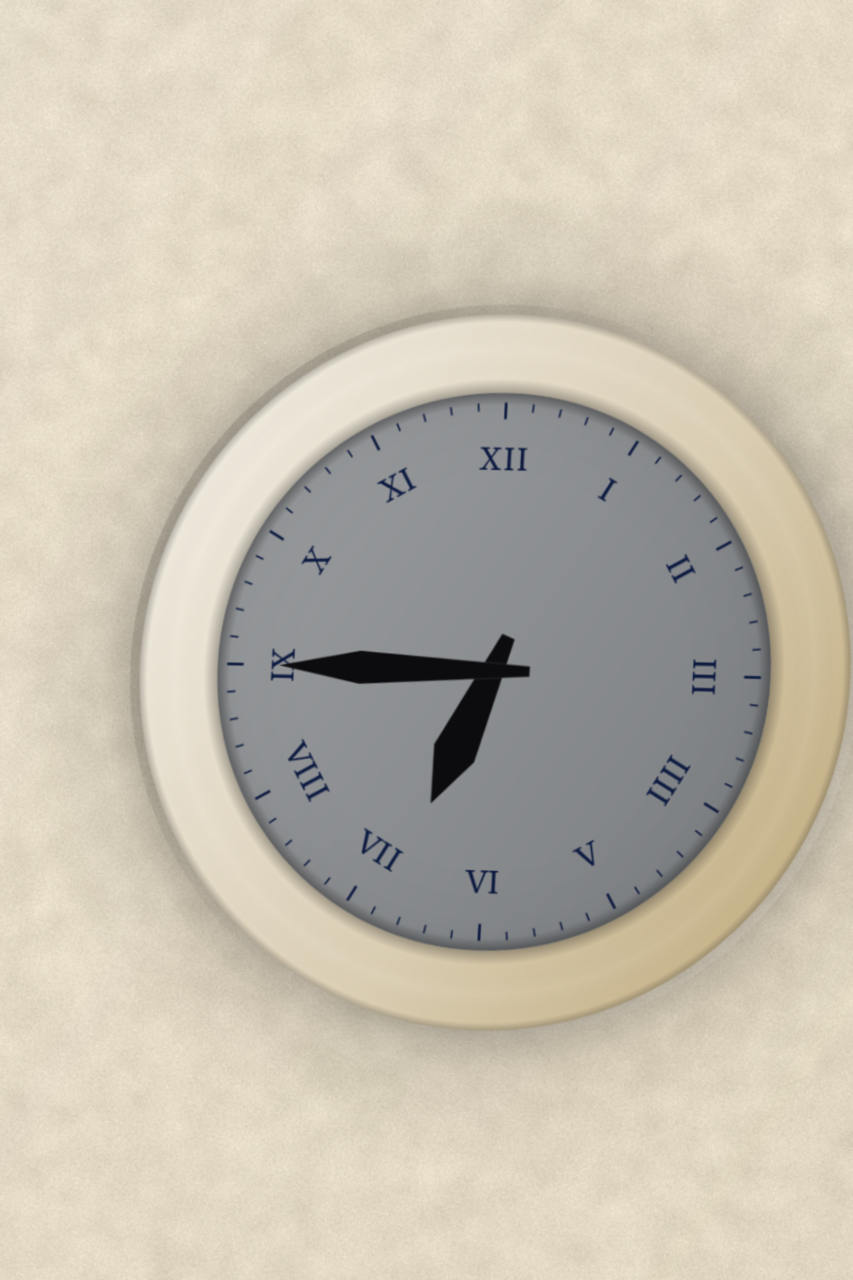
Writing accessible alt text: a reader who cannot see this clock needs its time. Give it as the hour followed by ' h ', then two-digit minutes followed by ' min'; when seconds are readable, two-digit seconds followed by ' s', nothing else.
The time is 6 h 45 min
